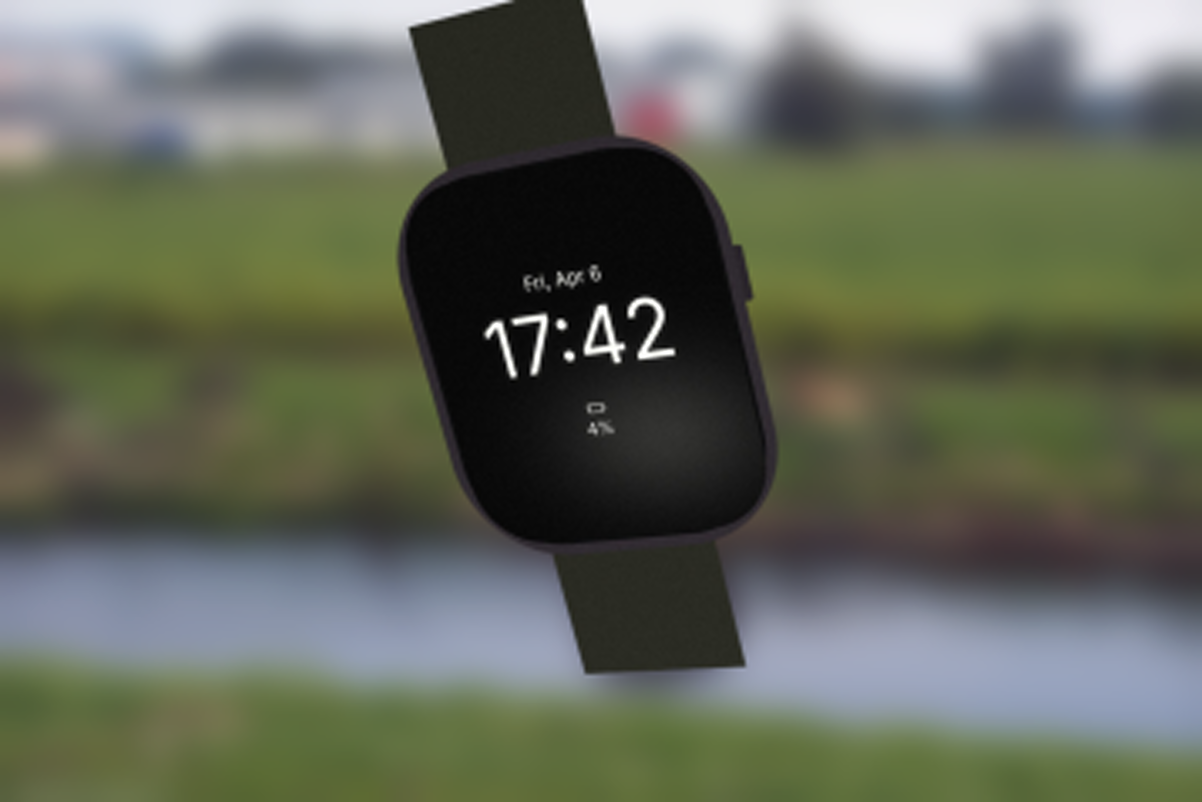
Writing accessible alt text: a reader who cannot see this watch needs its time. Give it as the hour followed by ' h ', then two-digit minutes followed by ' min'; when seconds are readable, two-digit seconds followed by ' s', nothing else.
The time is 17 h 42 min
